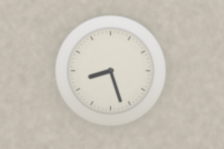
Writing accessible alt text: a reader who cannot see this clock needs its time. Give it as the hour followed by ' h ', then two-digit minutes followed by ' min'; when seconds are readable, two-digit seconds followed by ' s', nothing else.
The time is 8 h 27 min
